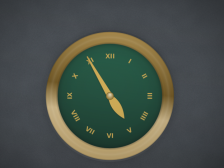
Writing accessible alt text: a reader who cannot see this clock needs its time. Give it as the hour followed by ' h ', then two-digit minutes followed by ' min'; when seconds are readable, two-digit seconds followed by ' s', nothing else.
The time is 4 h 55 min
